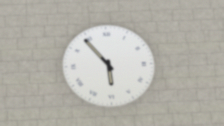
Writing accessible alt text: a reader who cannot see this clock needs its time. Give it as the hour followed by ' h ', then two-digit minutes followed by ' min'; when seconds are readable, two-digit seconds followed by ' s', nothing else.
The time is 5 h 54 min
